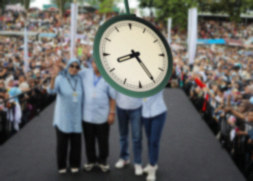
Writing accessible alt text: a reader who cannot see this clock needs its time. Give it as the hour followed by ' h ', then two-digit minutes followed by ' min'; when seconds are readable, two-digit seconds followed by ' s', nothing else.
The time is 8 h 25 min
